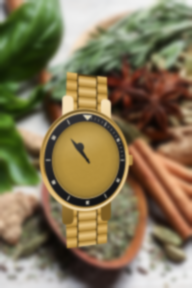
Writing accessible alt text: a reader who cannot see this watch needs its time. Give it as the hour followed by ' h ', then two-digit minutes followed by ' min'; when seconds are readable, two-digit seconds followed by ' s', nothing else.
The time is 10 h 53 min
